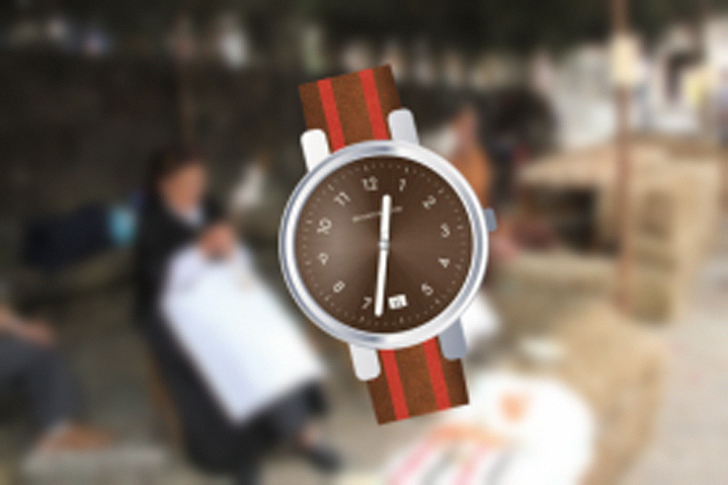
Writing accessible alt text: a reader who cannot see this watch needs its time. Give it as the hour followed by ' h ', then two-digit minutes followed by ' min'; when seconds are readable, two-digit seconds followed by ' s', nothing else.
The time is 12 h 33 min
